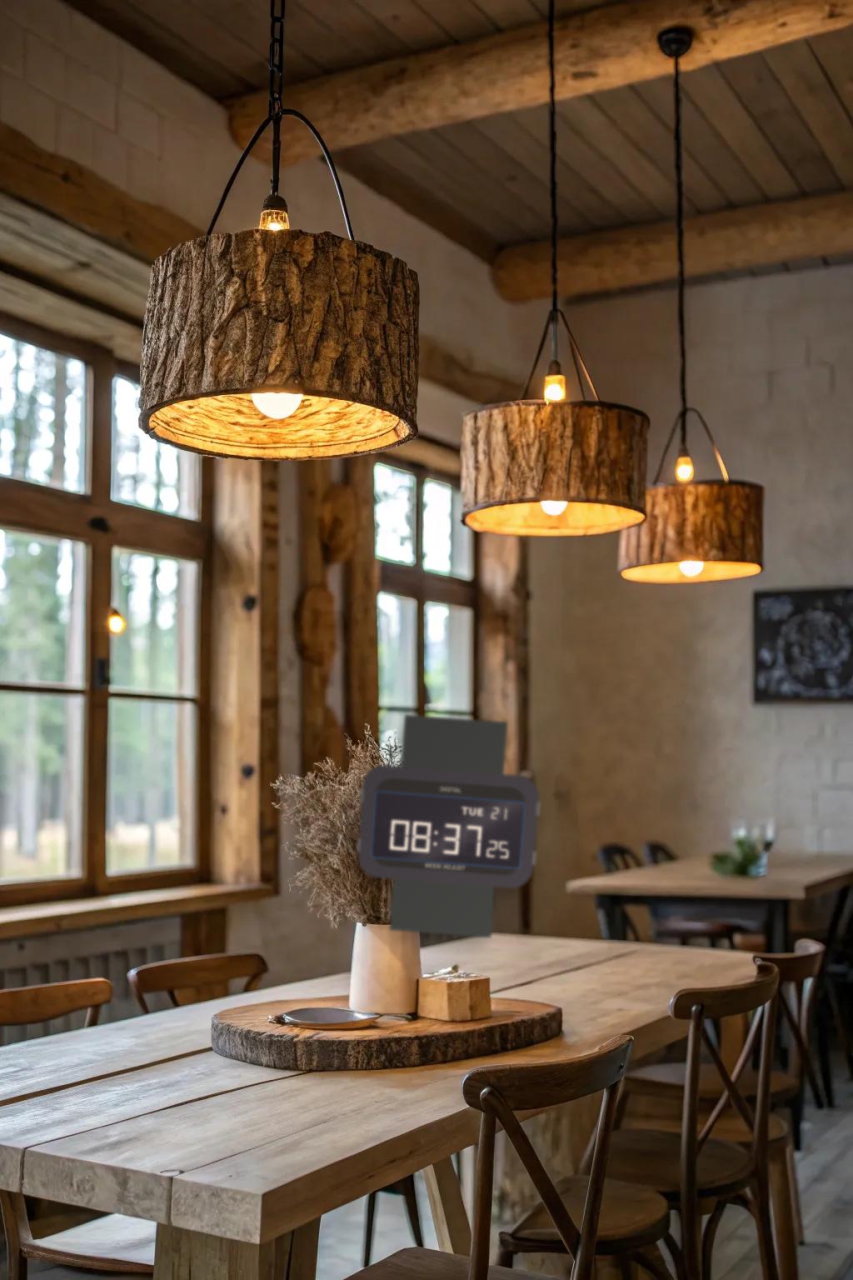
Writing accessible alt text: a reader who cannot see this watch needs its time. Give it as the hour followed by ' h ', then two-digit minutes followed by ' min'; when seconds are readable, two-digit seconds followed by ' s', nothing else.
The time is 8 h 37 min 25 s
